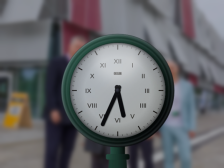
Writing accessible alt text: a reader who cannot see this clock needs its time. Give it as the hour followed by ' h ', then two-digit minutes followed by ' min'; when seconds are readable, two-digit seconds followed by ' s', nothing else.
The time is 5 h 34 min
